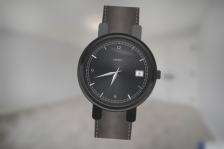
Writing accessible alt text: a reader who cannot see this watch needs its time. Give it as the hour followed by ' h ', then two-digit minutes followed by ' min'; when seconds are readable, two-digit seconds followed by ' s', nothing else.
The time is 6 h 42 min
